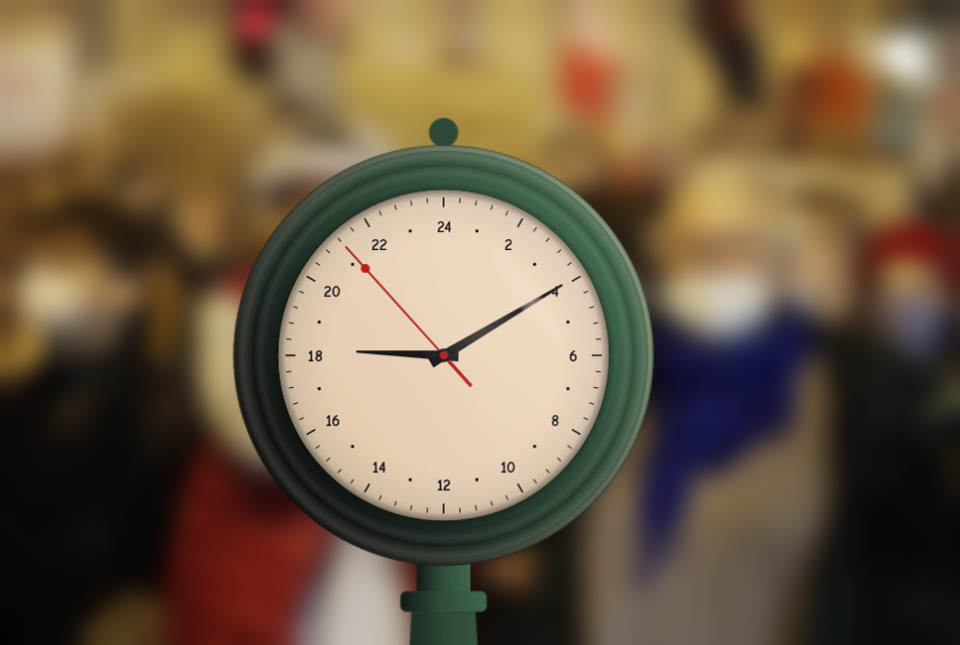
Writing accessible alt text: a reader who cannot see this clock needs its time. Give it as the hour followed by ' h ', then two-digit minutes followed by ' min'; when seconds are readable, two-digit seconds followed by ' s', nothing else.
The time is 18 h 09 min 53 s
